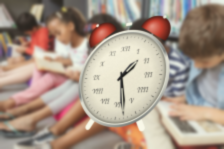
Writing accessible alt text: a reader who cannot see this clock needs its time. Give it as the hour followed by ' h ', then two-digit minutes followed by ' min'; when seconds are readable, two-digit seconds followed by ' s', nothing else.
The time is 1 h 28 min
